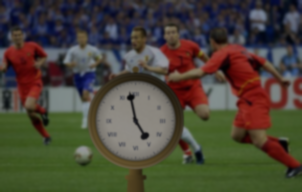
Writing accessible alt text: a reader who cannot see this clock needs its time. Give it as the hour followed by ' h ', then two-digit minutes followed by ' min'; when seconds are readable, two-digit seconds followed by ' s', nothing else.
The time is 4 h 58 min
